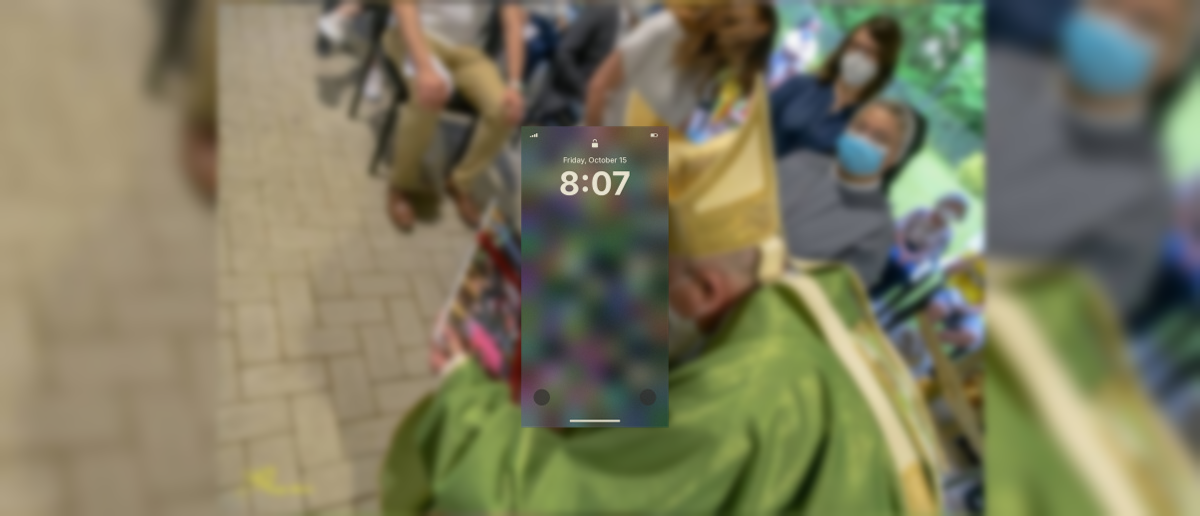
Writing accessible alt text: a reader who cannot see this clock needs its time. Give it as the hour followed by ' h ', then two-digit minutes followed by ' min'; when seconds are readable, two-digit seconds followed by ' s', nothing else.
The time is 8 h 07 min
